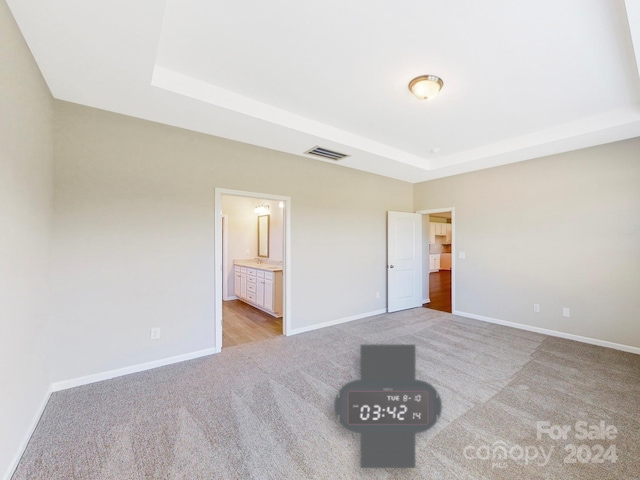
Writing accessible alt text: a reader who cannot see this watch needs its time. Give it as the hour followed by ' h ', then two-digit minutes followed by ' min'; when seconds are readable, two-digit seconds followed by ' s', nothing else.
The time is 3 h 42 min
